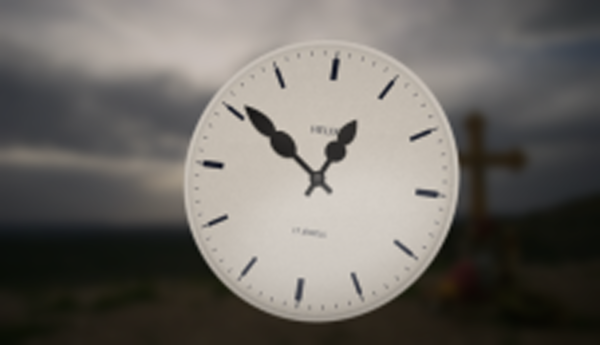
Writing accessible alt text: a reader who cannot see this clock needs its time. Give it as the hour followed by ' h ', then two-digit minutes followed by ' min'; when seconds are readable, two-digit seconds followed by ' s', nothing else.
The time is 12 h 51 min
